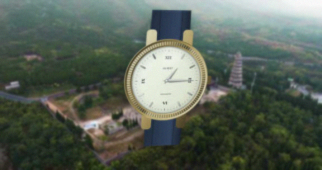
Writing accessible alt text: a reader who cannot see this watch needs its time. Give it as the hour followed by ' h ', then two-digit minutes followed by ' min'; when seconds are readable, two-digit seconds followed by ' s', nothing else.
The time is 1 h 15 min
